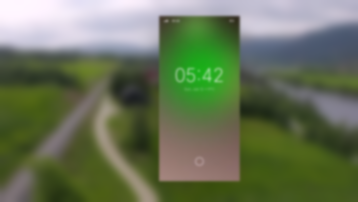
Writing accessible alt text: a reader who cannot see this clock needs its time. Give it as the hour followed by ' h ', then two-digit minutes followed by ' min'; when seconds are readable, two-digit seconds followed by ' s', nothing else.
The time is 5 h 42 min
